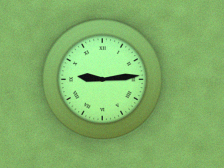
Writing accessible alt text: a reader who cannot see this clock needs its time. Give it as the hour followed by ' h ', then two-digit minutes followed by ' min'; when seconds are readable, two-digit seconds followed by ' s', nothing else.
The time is 9 h 14 min
